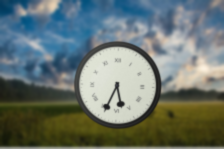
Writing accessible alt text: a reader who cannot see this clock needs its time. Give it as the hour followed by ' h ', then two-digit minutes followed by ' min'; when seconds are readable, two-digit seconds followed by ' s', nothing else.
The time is 5 h 34 min
